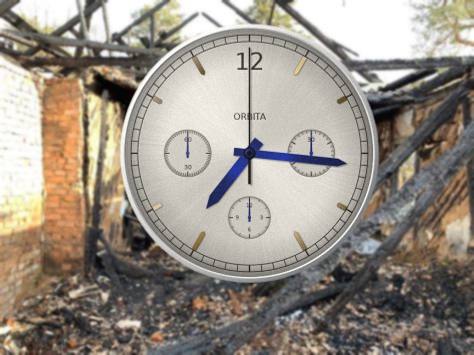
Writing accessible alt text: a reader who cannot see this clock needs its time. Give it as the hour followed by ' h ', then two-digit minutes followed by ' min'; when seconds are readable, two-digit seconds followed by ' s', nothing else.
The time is 7 h 16 min
